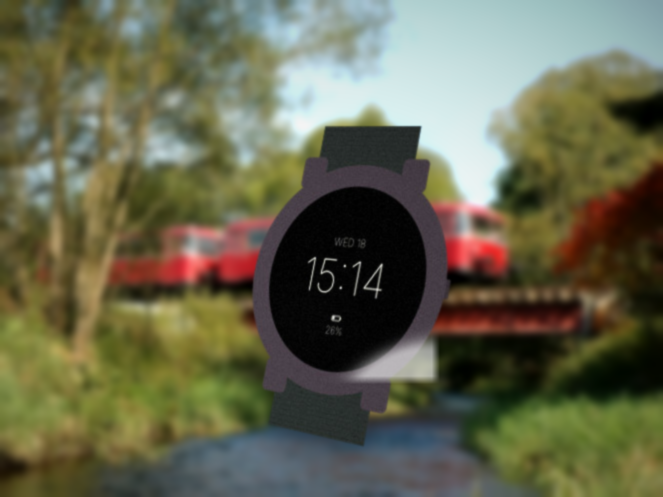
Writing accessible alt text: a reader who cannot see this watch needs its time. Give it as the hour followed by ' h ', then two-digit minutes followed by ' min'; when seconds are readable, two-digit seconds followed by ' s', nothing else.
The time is 15 h 14 min
